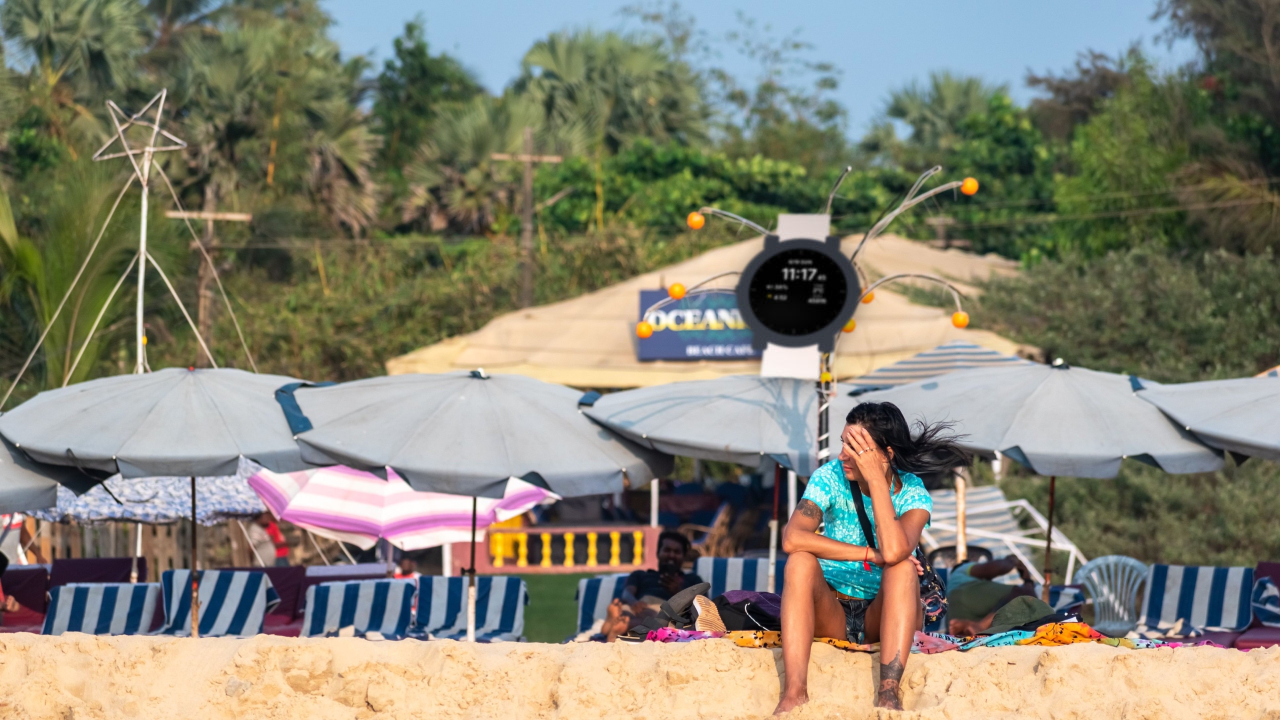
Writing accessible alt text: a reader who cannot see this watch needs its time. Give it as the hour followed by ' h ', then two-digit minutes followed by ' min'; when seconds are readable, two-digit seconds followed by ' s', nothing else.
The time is 11 h 17 min
